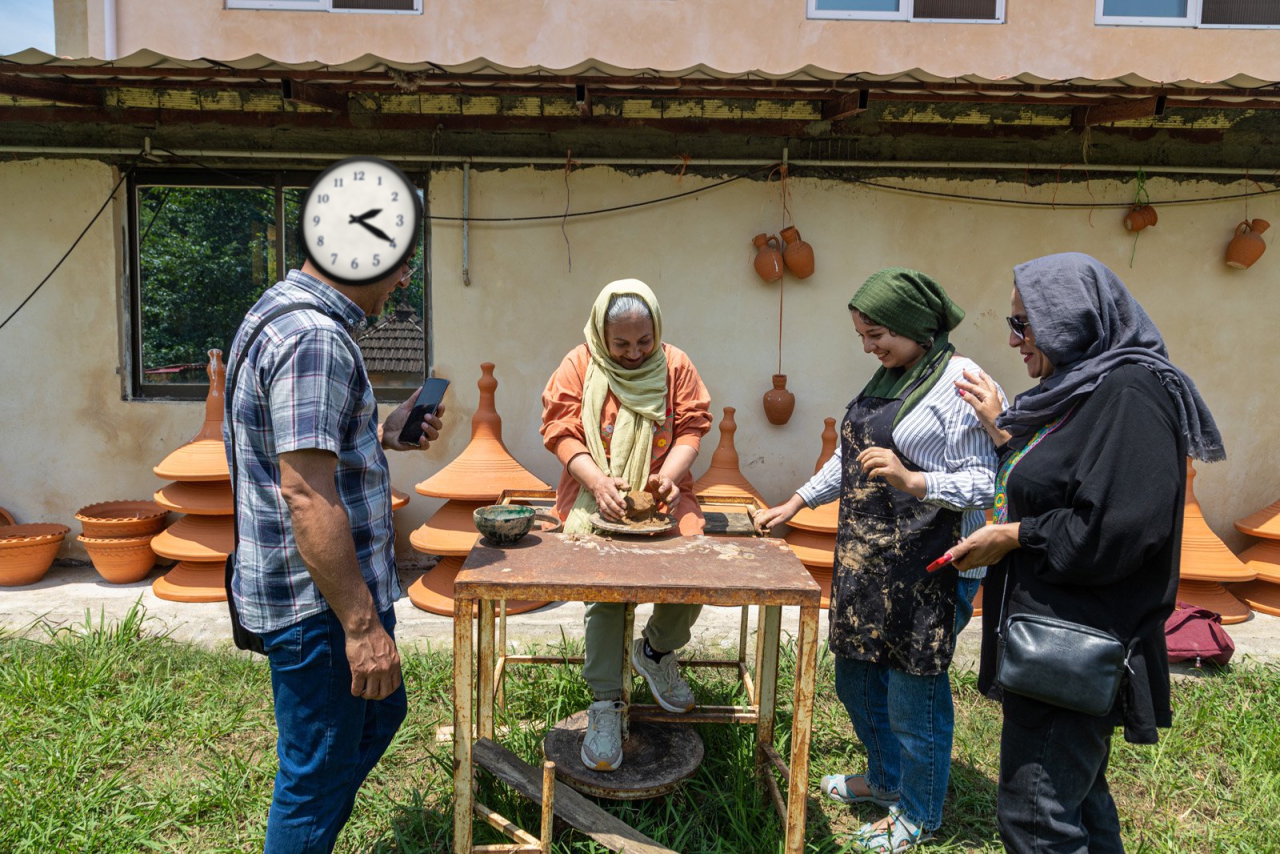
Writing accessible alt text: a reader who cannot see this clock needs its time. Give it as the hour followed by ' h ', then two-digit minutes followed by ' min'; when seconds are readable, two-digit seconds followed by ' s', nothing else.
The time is 2 h 20 min
